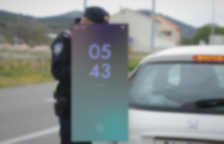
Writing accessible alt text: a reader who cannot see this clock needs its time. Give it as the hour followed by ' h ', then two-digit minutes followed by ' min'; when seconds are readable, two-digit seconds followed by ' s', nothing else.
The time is 5 h 43 min
